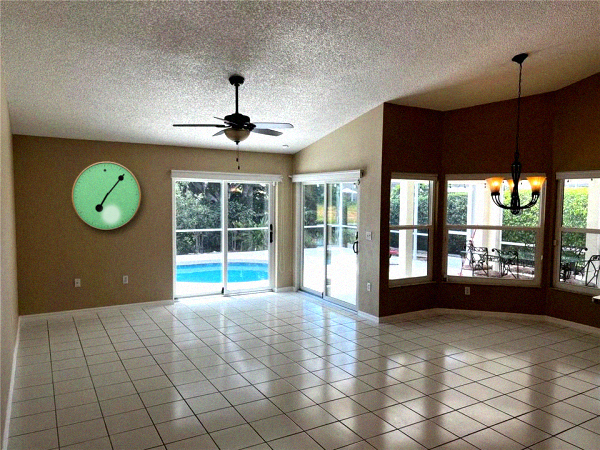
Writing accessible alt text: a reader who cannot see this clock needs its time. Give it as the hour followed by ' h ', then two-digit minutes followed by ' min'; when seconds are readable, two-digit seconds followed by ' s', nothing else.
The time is 7 h 07 min
